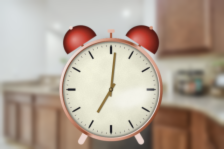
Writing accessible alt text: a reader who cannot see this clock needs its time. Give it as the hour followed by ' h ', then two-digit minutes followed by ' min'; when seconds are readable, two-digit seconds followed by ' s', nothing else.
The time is 7 h 01 min
